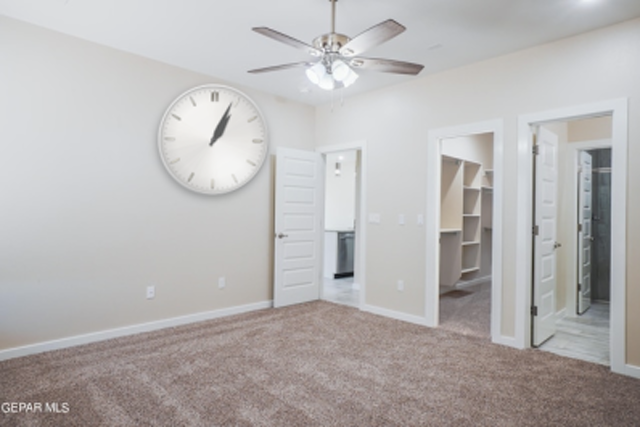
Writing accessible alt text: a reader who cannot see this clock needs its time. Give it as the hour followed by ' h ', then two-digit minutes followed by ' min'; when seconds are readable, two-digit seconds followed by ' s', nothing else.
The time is 1 h 04 min
